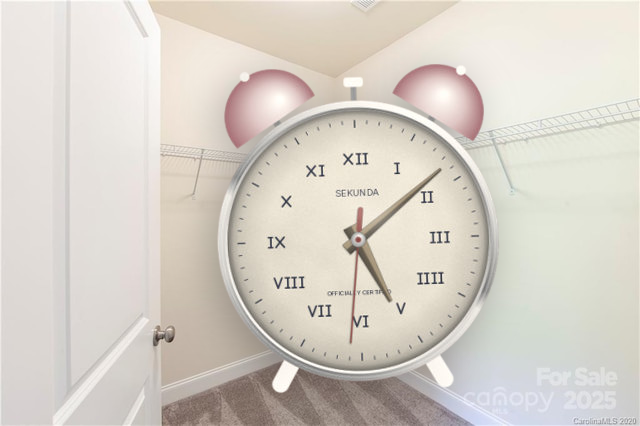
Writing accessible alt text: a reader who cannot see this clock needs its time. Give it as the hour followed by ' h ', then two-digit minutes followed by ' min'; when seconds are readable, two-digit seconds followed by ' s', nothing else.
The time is 5 h 08 min 31 s
